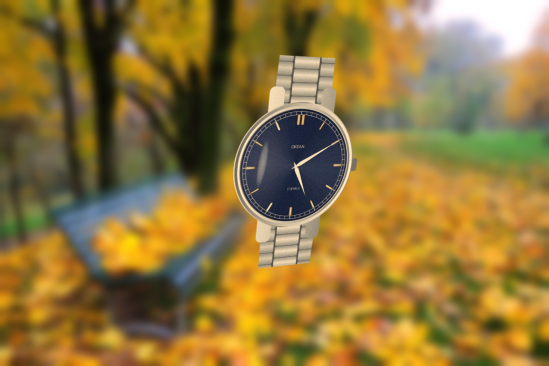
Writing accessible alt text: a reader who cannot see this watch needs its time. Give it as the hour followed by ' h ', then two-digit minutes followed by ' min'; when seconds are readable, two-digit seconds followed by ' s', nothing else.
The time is 5 h 10 min
